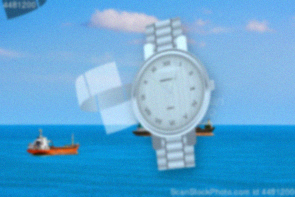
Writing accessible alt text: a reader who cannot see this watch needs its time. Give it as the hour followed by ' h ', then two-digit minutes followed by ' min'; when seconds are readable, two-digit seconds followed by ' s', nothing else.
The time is 12 h 52 min
